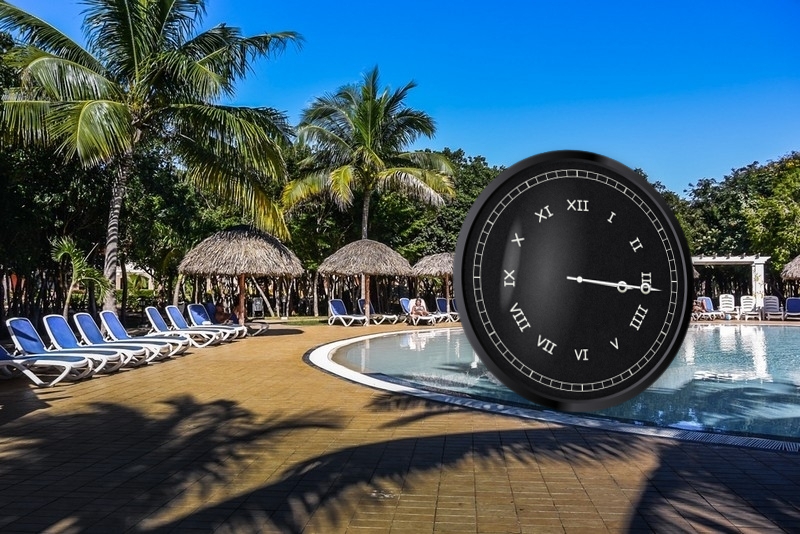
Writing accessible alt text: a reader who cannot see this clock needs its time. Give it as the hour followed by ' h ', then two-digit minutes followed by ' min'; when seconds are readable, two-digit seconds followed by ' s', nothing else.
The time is 3 h 16 min
